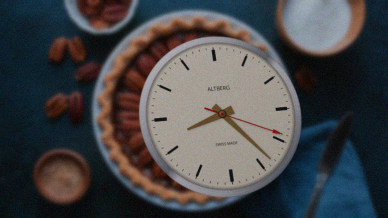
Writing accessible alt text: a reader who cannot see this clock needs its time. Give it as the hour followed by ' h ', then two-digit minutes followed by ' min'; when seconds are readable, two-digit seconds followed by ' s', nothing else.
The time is 8 h 23 min 19 s
